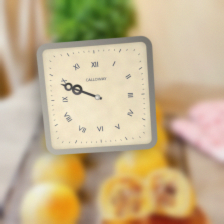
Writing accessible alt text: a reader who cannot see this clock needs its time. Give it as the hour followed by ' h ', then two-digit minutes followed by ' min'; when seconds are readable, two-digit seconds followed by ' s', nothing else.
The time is 9 h 49 min
